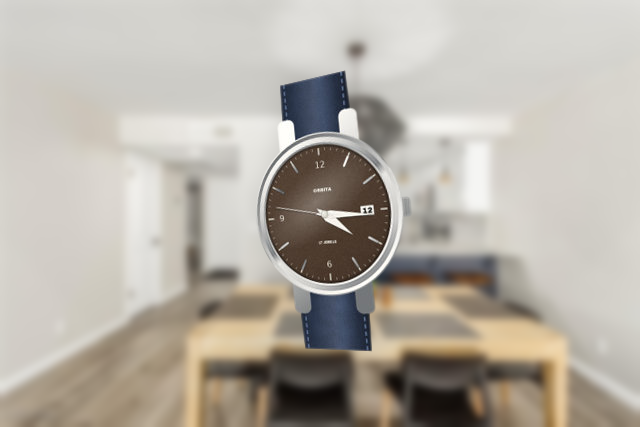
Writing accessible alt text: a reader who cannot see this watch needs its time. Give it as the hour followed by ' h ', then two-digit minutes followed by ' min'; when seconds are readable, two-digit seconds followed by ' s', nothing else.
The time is 4 h 15 min 47 s
